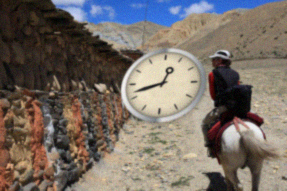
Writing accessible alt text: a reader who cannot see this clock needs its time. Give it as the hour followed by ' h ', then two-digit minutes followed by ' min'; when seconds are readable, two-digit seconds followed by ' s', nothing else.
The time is 12 h 42 min
